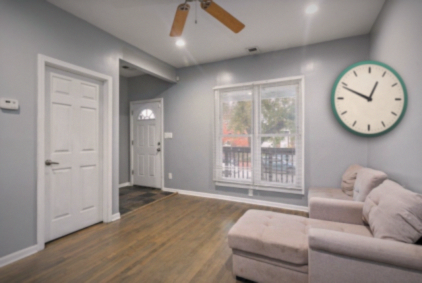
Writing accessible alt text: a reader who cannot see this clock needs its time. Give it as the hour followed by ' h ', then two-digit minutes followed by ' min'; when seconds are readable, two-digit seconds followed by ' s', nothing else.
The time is 12 h 49 min
